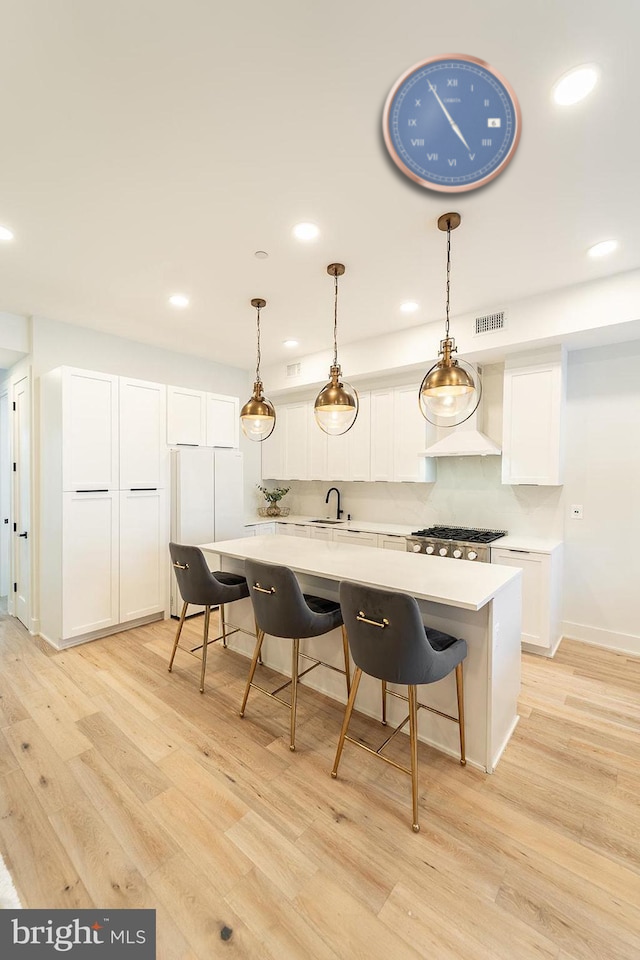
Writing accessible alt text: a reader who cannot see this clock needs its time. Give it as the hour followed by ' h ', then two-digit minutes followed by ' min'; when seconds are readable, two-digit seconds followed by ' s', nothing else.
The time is 4 h 55 min
